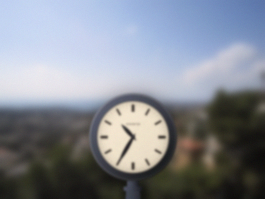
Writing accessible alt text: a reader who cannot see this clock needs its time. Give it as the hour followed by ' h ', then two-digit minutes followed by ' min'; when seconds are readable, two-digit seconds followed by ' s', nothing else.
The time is 10 h 35 min
